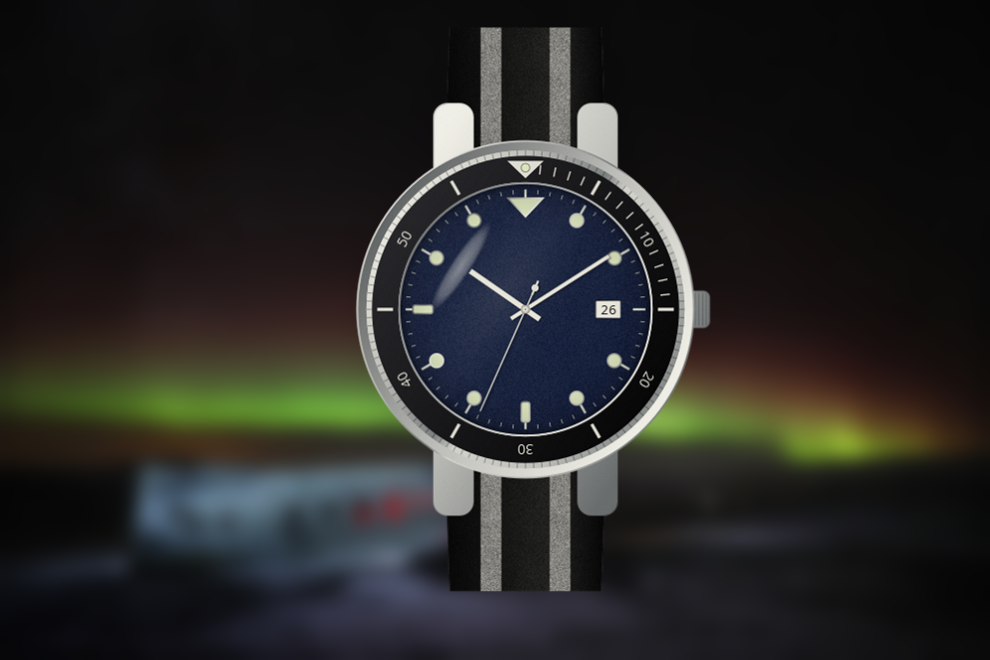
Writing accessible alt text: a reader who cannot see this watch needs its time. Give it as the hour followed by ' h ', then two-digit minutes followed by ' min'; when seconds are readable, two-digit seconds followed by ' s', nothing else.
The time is 10 h 09 min 34 s
